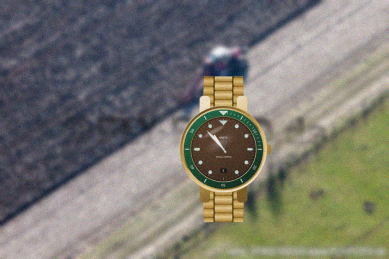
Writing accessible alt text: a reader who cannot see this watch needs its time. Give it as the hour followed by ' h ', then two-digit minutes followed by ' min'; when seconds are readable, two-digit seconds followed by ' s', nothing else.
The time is 10 h 53 min
